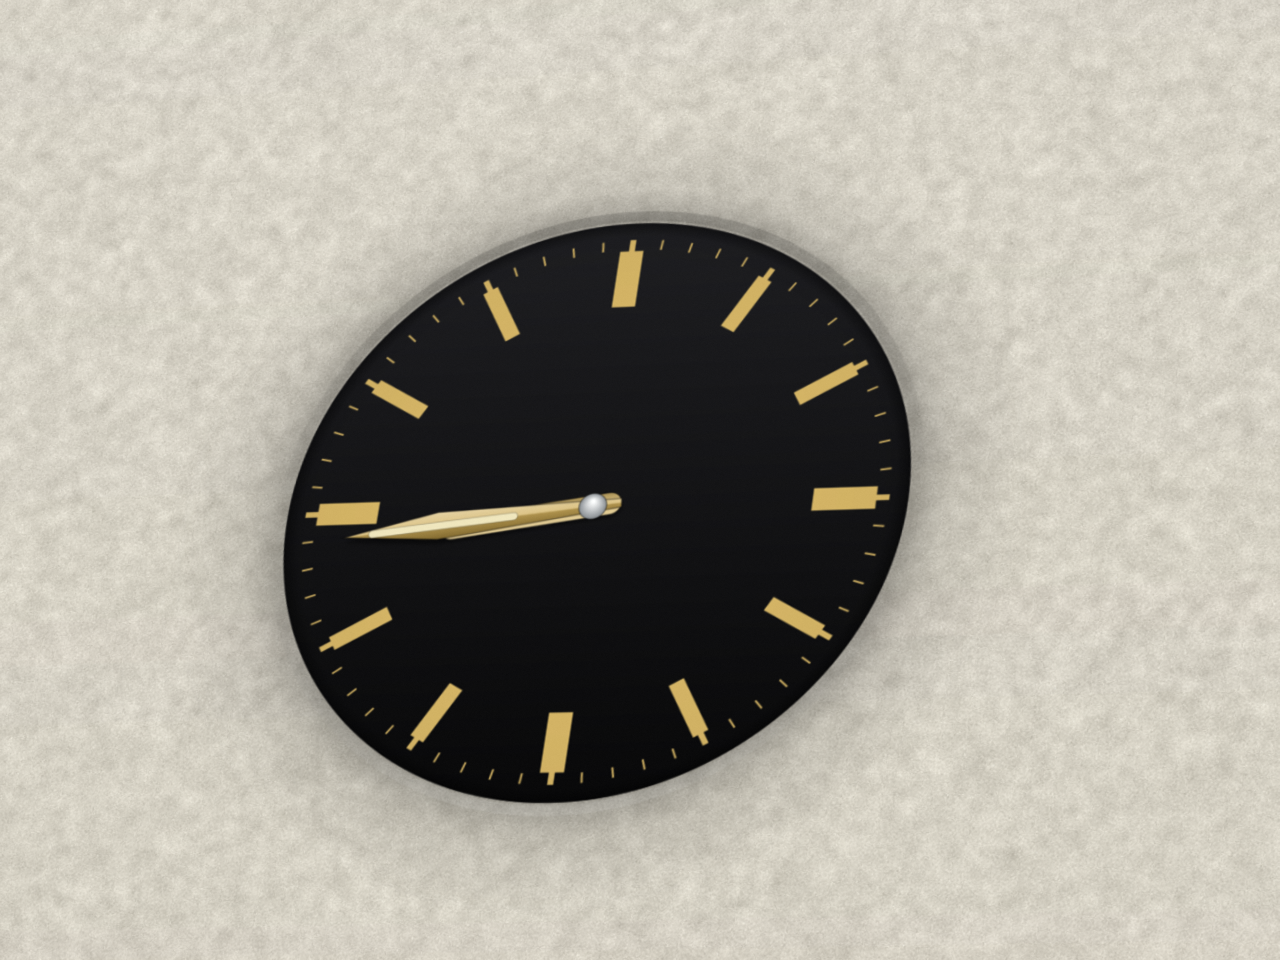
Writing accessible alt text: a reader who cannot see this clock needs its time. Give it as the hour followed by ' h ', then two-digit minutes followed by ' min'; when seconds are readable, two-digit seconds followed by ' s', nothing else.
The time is 8 h 44 min
